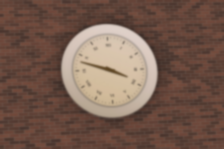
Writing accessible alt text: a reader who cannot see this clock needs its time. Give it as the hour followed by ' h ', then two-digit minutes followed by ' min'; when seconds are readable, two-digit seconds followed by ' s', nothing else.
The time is 3 h 48 min
